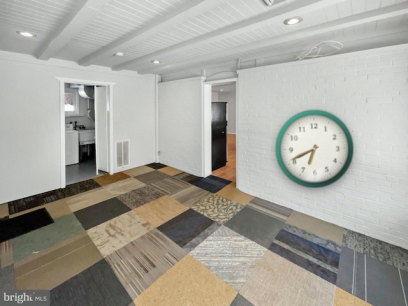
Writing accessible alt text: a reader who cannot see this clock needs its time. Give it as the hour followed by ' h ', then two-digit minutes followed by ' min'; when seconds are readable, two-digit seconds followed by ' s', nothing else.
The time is 6 h 41 min
